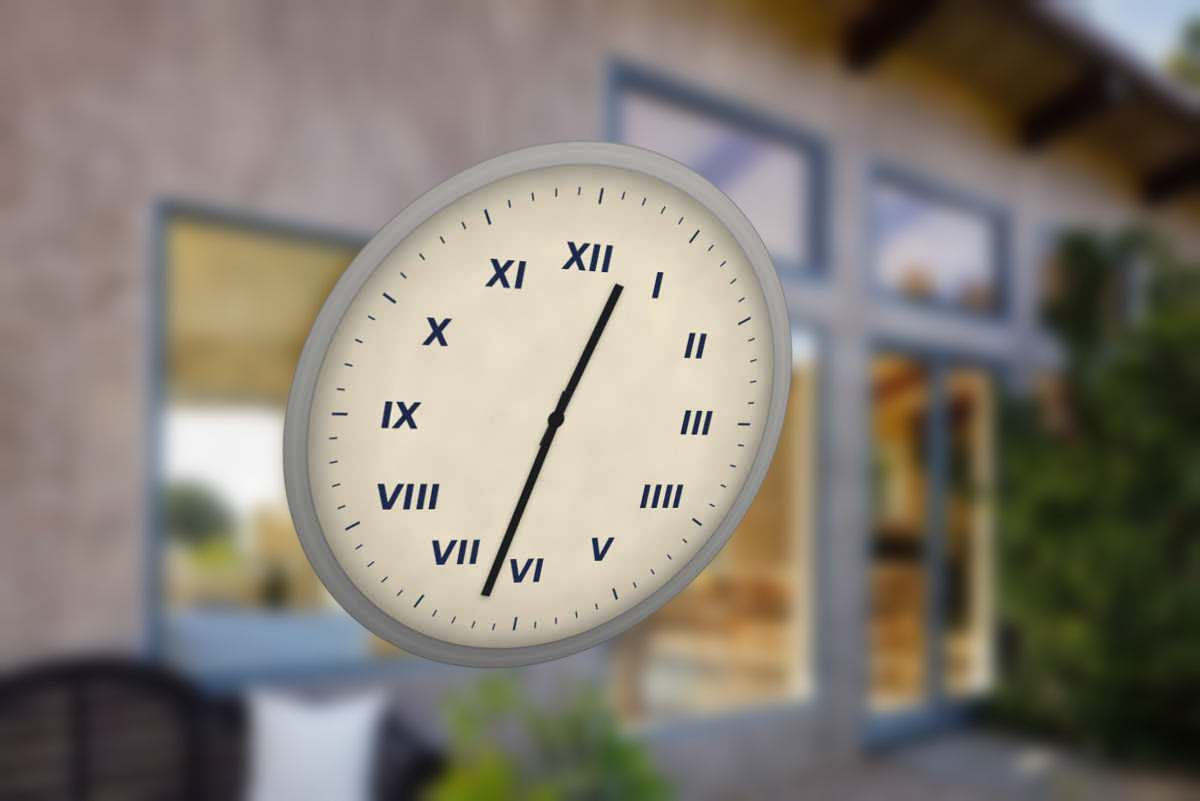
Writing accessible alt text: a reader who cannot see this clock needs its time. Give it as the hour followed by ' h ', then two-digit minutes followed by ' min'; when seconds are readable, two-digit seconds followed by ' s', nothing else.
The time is 12 h 32 min
